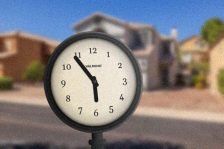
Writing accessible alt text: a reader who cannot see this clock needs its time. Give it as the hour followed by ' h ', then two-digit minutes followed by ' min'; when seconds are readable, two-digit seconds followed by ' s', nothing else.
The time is 5 h 54 min
